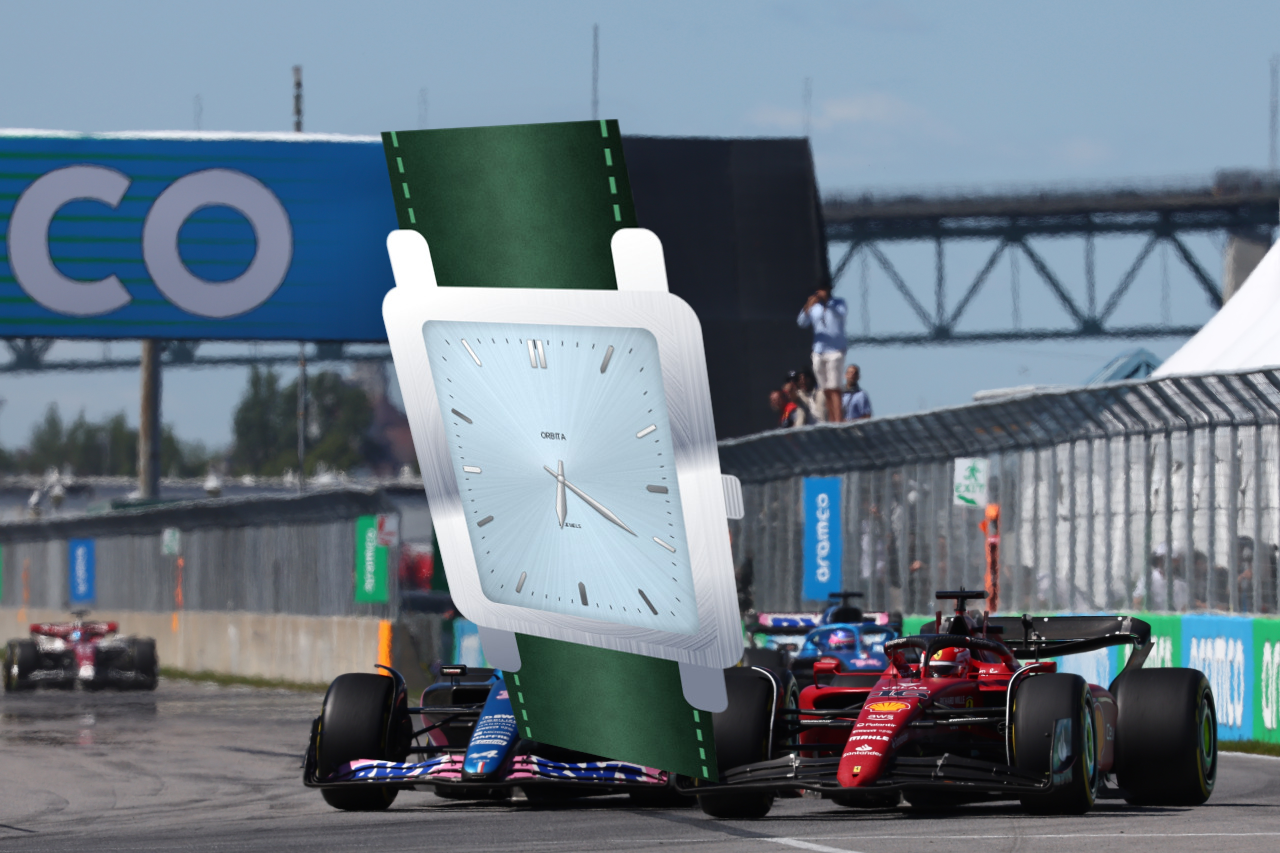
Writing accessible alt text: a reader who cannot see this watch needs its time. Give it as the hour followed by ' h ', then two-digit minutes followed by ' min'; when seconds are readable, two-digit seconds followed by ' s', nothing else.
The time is 6 h 21 min
